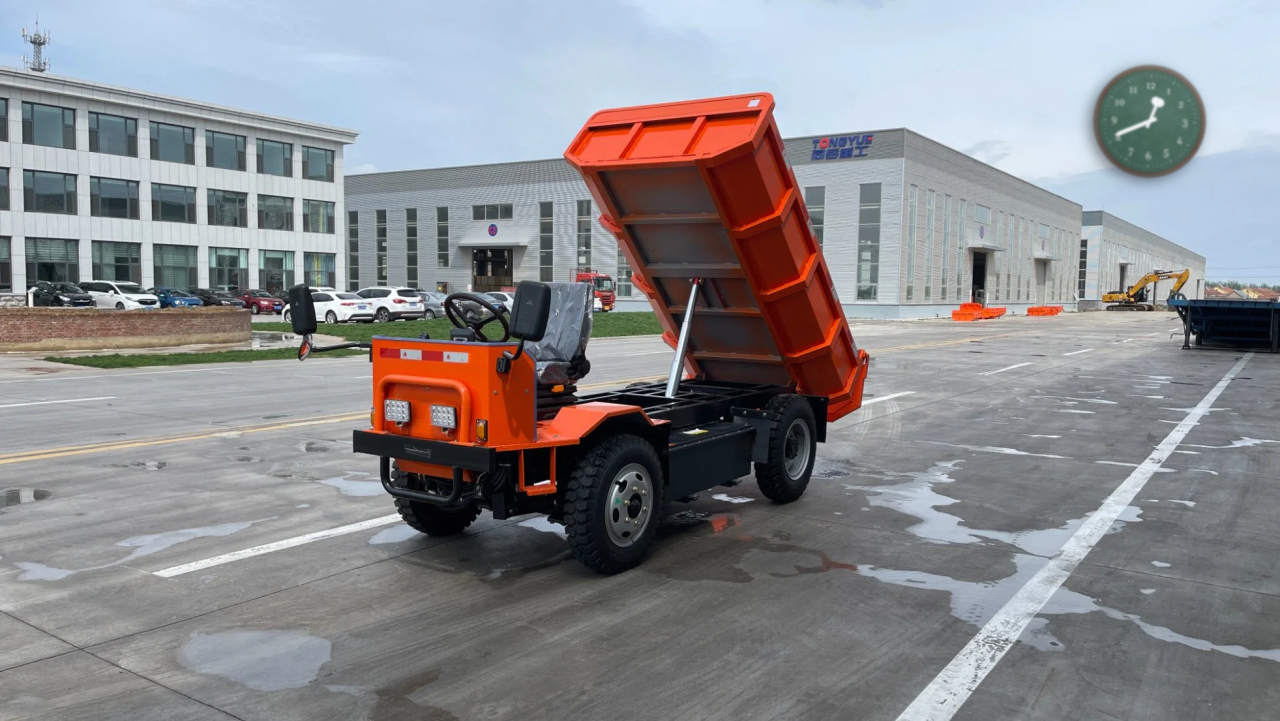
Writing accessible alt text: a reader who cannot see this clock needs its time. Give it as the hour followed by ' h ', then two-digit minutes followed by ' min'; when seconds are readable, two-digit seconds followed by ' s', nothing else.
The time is 12 h 41 min
